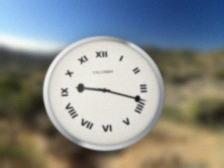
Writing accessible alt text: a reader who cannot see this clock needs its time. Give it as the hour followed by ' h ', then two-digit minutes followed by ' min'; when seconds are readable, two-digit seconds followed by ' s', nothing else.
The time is 9 h 18 min
